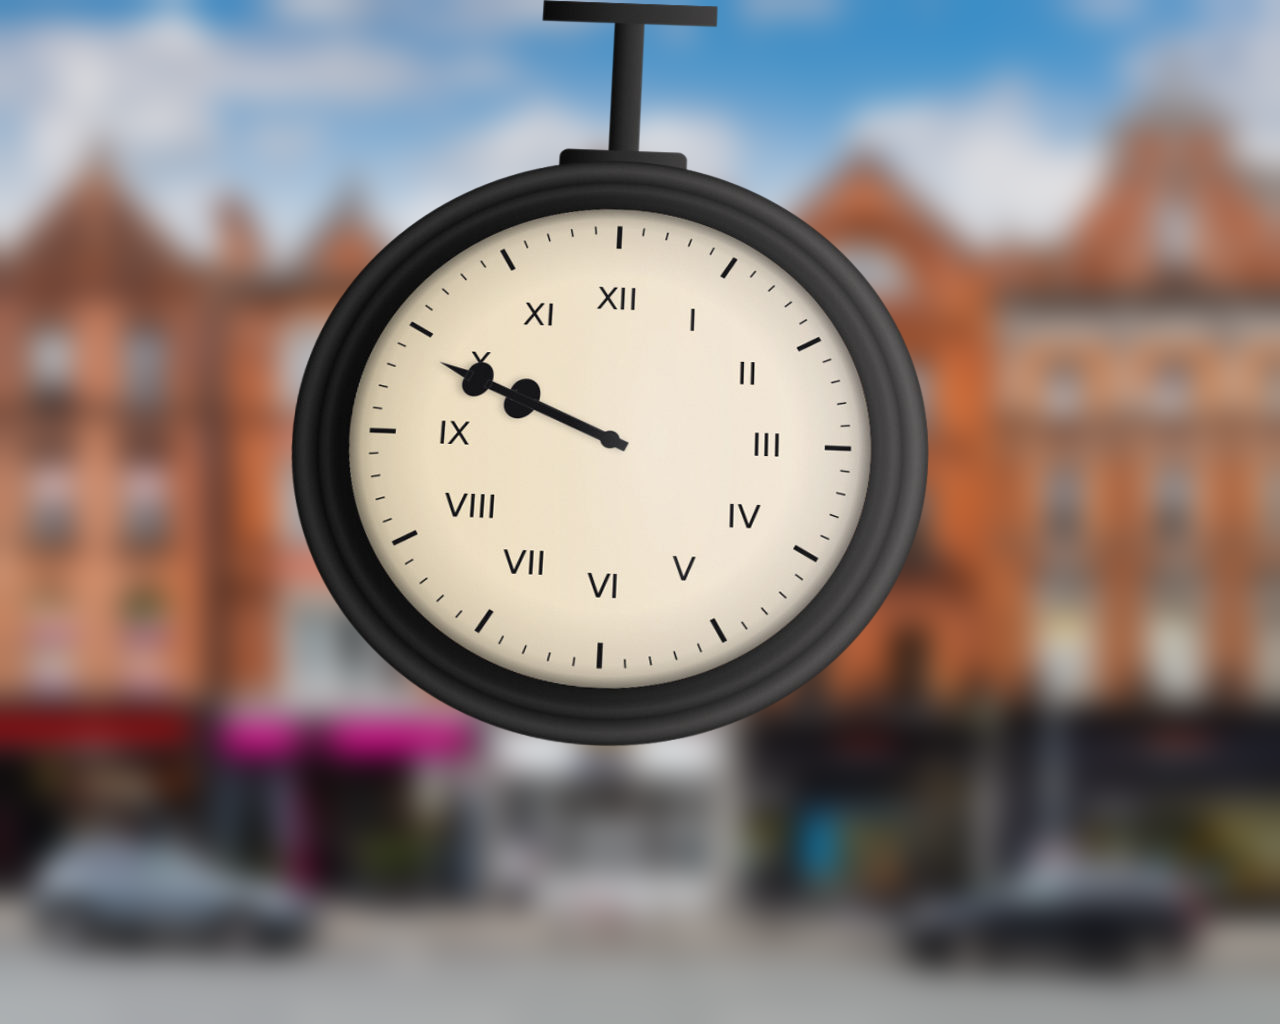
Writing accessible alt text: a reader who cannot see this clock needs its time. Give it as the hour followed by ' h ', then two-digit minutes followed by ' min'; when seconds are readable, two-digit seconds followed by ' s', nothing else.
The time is 9 h 49 min
